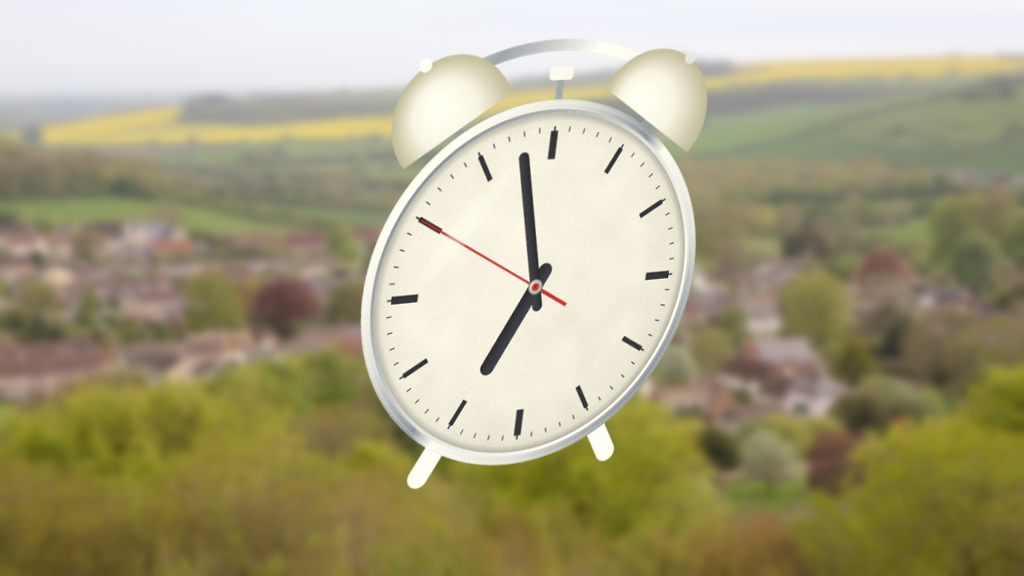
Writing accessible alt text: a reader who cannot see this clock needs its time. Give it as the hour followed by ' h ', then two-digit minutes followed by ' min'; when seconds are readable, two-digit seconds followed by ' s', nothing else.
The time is 6 h 57 min 50 s
